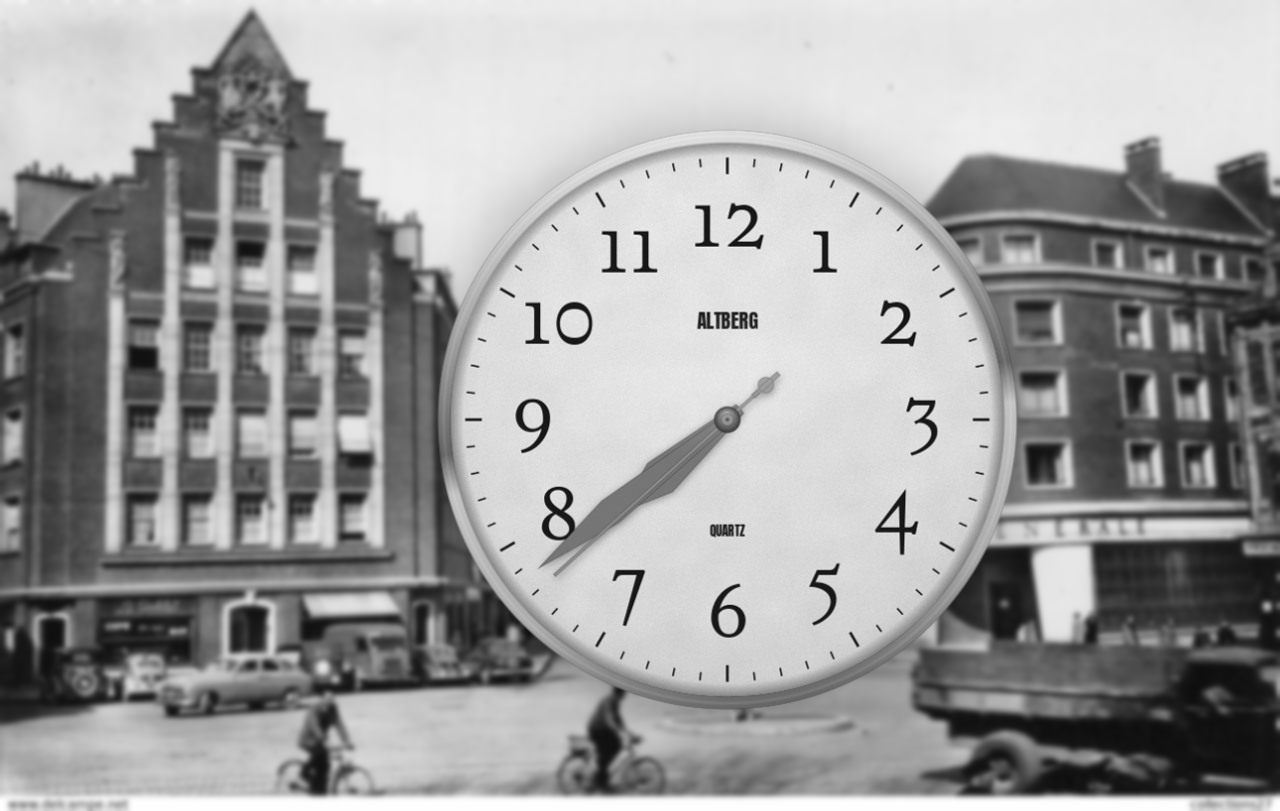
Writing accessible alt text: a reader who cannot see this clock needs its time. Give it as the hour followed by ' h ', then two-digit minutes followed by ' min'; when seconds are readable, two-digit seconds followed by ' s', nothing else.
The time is 7 h 38 min 38 s
